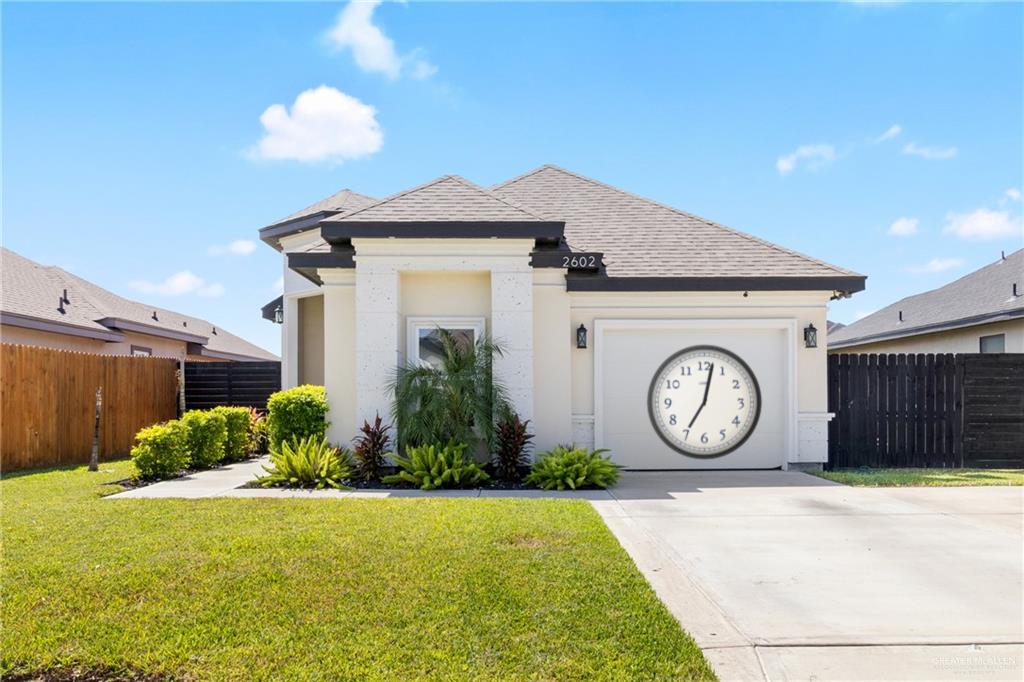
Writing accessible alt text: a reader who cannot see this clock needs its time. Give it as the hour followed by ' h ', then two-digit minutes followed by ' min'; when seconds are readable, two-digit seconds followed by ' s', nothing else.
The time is 7 h 02 min
